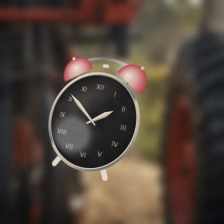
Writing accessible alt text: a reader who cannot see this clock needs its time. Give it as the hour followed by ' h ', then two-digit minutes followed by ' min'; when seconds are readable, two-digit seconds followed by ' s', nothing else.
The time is 1 h 51 min
